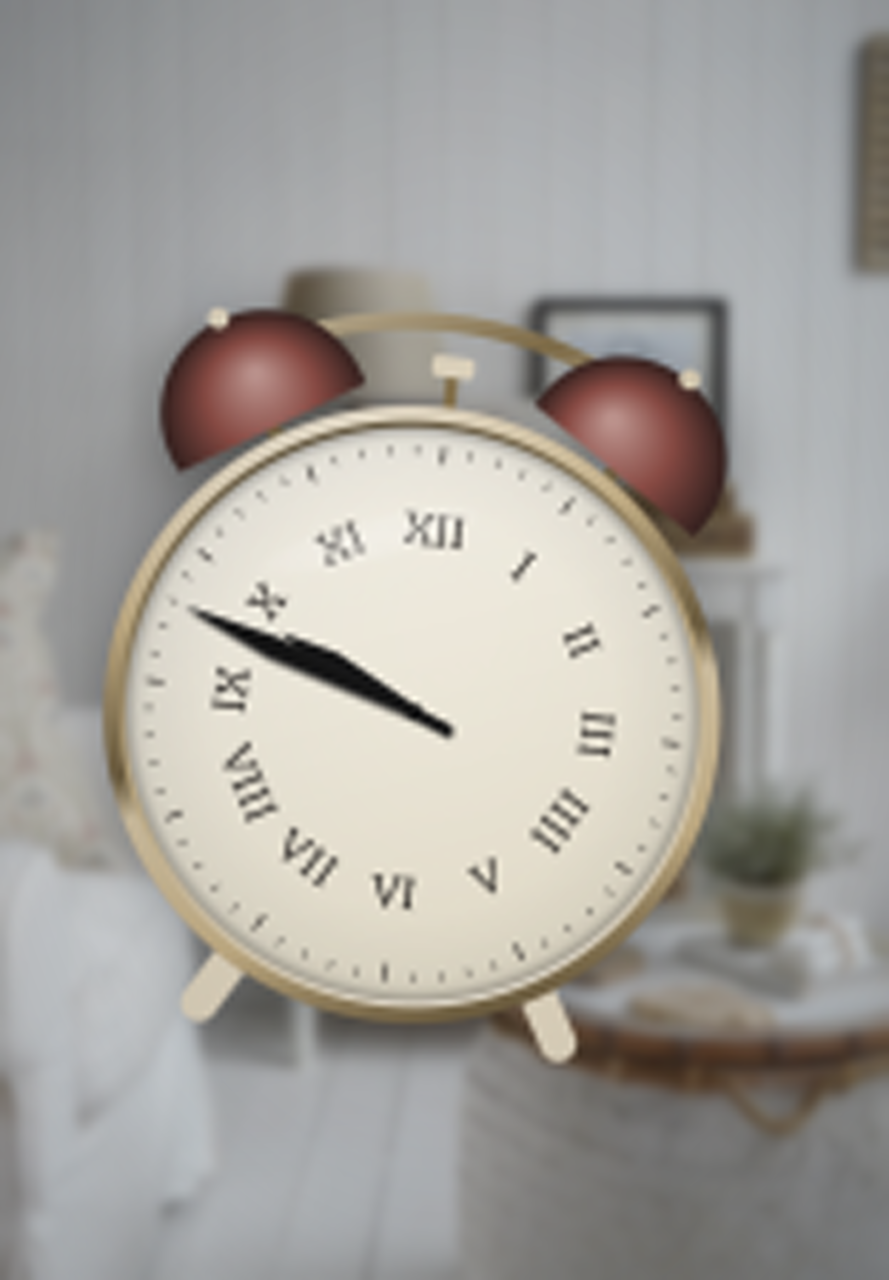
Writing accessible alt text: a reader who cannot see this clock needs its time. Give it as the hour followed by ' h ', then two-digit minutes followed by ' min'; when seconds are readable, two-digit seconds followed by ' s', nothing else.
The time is 9 h 48 min
